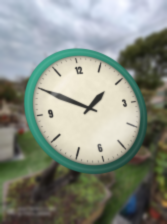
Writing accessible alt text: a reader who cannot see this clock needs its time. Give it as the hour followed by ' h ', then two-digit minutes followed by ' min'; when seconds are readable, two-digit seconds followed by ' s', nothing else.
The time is 1 h 50 min
